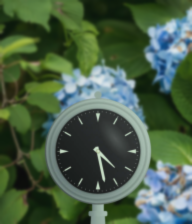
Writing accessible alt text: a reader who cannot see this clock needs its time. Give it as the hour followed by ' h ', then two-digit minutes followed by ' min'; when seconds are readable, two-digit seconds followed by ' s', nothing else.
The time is 4 h 28 min
